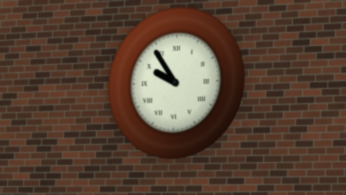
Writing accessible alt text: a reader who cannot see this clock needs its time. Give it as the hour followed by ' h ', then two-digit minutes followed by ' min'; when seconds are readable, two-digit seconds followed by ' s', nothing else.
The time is 9 h 54 min
